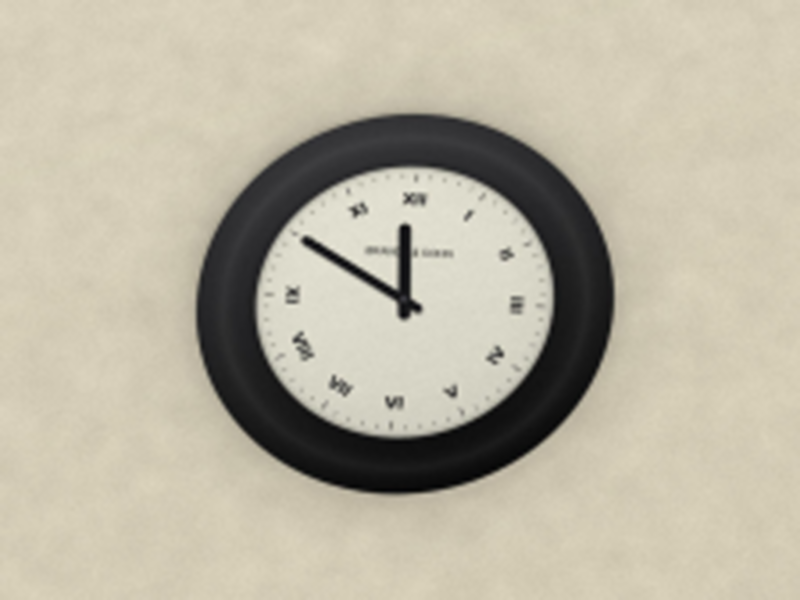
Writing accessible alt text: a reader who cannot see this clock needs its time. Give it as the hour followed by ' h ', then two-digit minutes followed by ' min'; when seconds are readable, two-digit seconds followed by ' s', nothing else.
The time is 11 h 50 min
